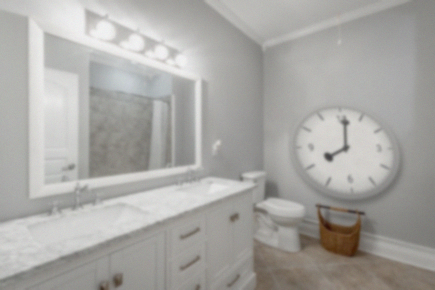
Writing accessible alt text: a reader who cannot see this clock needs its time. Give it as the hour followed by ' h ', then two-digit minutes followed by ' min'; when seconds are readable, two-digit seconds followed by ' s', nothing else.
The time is 8 h 01 min
